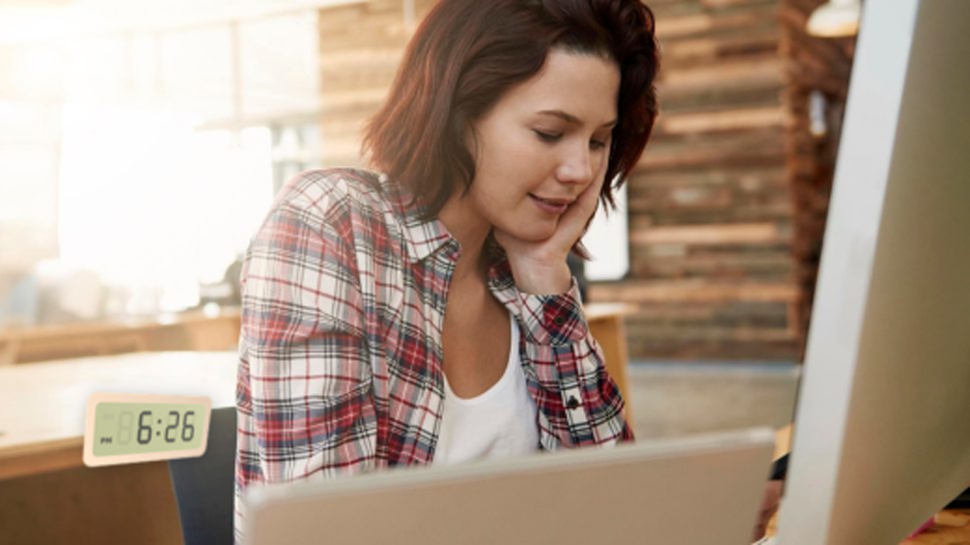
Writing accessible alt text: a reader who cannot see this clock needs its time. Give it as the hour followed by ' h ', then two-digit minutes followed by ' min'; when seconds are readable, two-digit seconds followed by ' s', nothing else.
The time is 6 h 26 min
